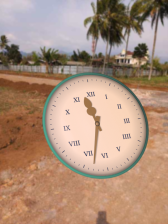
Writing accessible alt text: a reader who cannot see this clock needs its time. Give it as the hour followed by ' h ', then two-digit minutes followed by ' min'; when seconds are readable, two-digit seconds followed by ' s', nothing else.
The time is 11 h 33 min
